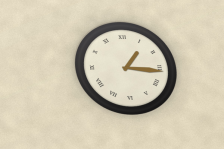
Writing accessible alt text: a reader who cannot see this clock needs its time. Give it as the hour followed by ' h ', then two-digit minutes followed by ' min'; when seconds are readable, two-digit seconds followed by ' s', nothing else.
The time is 1 h 16 min
